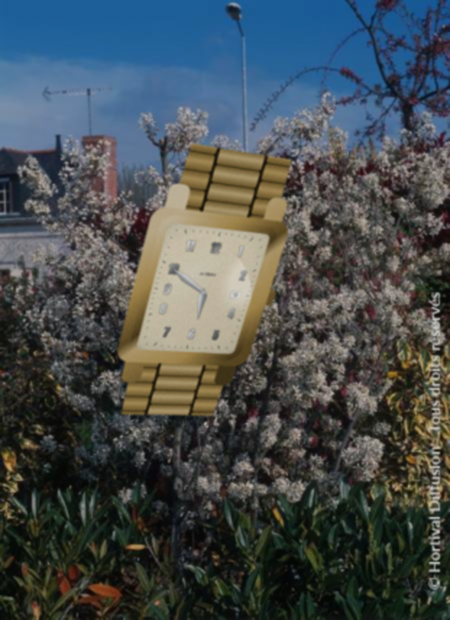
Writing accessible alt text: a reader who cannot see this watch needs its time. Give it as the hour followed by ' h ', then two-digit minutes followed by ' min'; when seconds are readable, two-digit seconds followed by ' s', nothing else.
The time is 5 h 50 min
